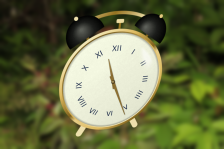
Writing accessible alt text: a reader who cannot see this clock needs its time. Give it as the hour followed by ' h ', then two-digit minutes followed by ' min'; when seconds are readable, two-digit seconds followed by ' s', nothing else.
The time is 11 h 26 min
